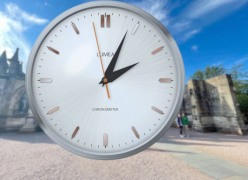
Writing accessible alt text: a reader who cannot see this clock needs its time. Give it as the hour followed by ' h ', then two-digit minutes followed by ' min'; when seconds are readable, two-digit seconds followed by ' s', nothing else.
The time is 2 h 03 min 58 s
